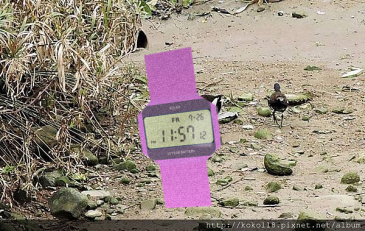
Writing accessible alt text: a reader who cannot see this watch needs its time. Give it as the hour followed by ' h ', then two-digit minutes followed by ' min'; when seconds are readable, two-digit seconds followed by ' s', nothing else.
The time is 11 h 57 min 12 s
